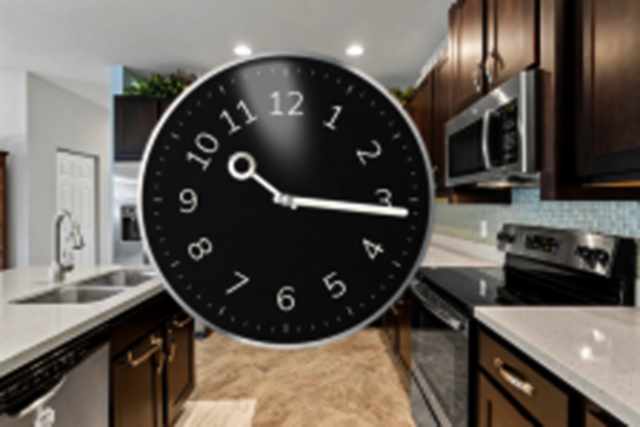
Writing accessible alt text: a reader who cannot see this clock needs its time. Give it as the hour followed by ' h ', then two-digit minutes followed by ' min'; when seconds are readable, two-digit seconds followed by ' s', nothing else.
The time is 10 h 16 min
